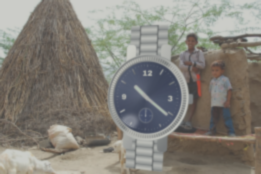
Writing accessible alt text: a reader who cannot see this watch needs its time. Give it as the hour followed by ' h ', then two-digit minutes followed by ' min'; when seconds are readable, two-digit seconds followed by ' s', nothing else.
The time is 10 h 21 min
